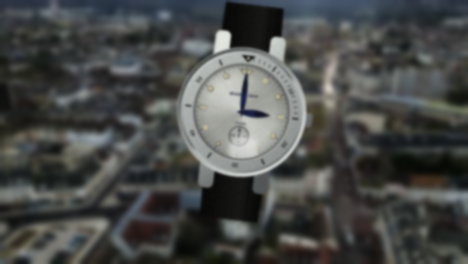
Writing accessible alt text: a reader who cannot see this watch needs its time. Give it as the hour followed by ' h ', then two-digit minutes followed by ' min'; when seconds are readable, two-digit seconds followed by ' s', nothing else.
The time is 3 h 00 min
